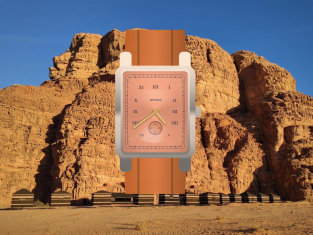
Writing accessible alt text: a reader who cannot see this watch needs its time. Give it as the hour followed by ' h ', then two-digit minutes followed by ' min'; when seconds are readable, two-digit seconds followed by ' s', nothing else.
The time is 4 h 39 min
